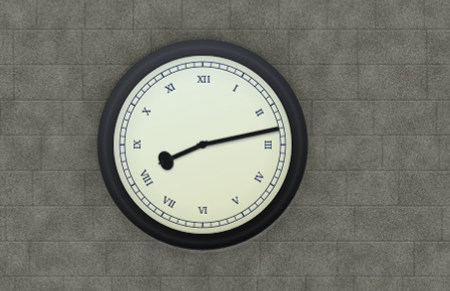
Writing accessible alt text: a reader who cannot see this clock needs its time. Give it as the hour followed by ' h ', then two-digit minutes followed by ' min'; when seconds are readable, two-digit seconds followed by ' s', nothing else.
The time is 8 h 13 min
